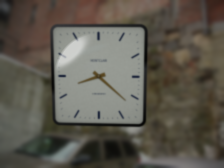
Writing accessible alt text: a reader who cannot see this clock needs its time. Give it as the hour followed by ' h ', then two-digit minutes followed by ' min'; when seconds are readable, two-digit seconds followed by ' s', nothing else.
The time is 8 h 22 min
